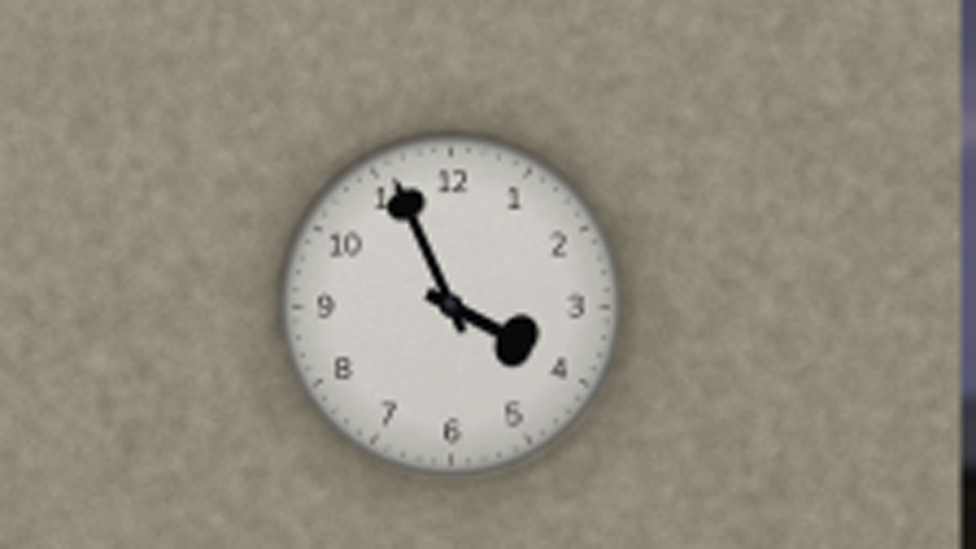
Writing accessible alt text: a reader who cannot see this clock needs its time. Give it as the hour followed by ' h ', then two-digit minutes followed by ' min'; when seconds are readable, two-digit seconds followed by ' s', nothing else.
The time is 3 h 56 min
